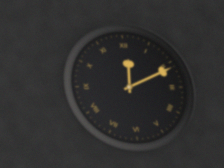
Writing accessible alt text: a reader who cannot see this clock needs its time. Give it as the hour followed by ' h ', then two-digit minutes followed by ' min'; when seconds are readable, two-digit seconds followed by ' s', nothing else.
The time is 12 h 11 min
